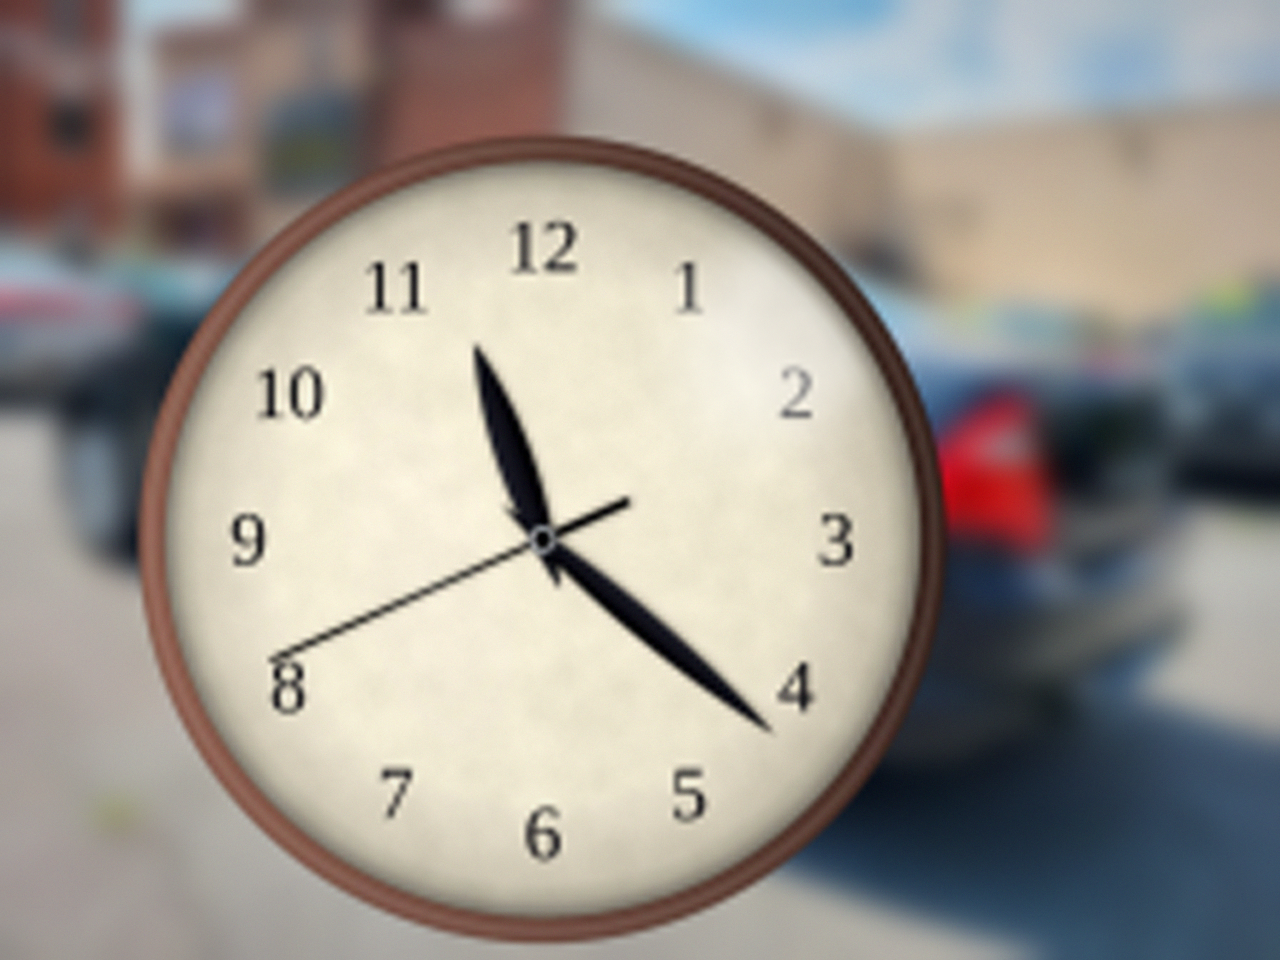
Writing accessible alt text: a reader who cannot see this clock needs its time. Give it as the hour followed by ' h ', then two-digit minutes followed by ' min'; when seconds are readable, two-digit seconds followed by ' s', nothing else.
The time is 11 h 21 min 41 s
